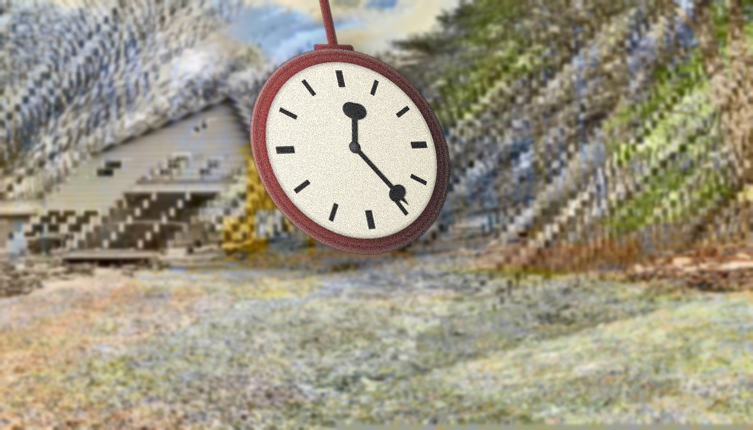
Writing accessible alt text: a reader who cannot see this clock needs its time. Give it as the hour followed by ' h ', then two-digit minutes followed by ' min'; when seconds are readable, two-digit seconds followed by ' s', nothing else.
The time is 12 h 24 min
